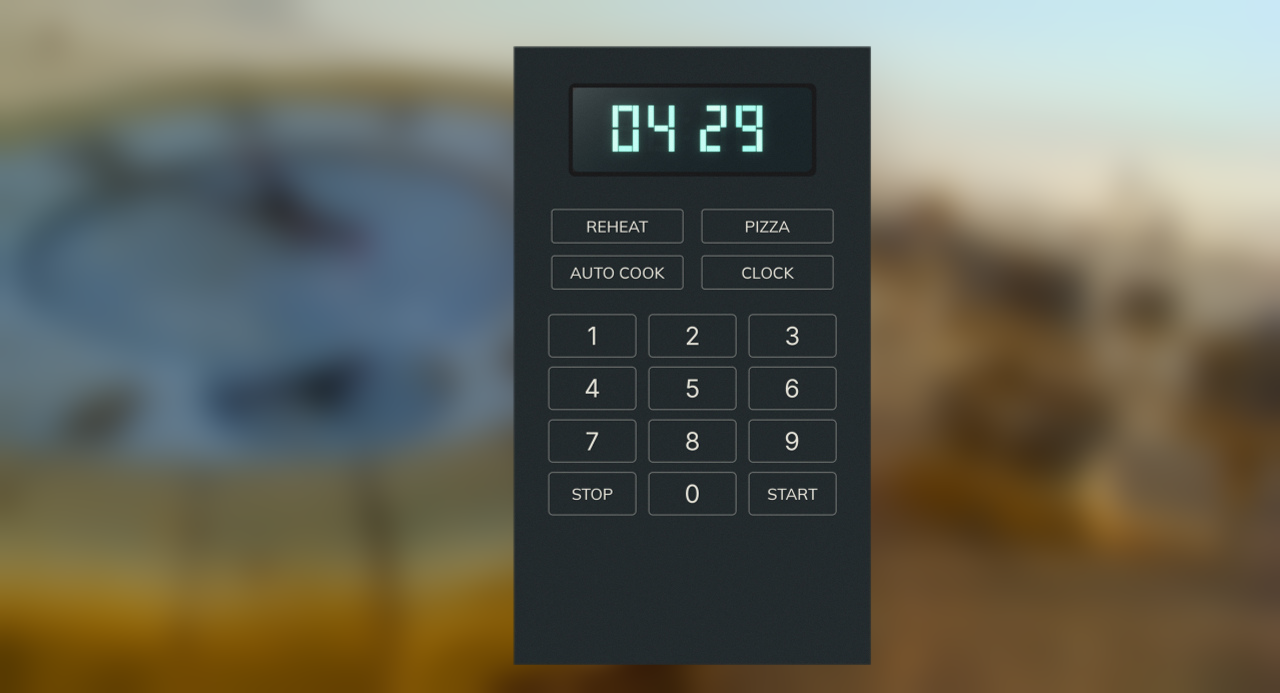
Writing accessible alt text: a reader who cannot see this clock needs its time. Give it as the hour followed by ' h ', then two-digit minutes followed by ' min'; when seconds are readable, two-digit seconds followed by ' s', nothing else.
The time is 4 h 29 min
